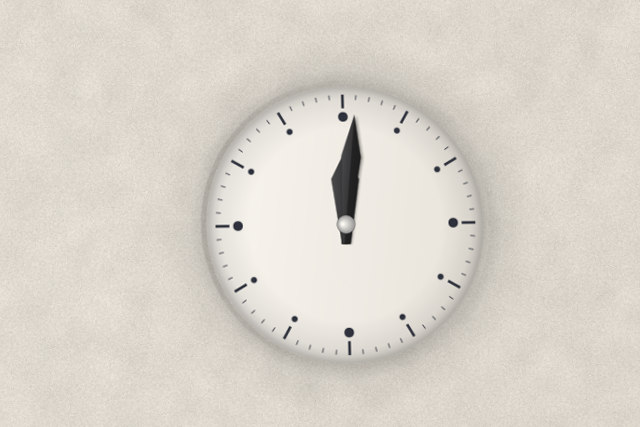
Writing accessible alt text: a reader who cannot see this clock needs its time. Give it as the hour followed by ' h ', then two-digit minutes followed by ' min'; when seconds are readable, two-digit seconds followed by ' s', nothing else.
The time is 12 h 01 min
